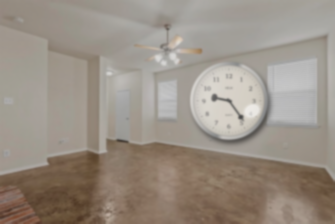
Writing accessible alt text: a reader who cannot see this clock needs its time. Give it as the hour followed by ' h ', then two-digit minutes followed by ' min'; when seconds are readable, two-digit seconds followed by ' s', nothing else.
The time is 9 h 24 min
